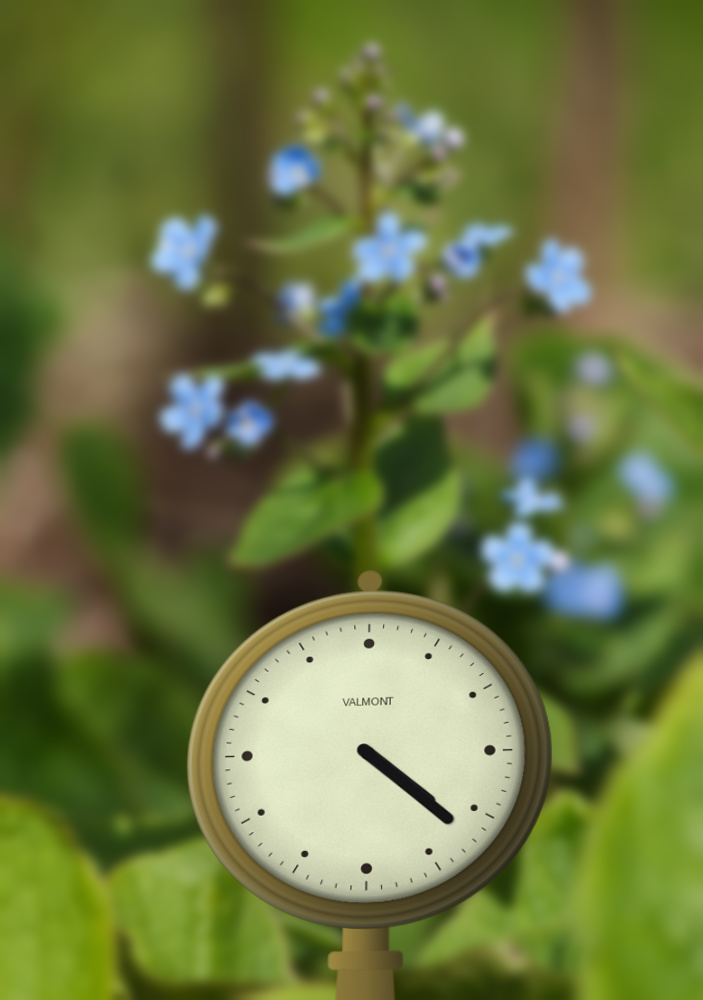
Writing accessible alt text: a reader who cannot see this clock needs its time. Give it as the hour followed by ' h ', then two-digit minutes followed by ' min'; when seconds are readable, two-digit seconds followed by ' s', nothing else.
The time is 4 h 22 min
